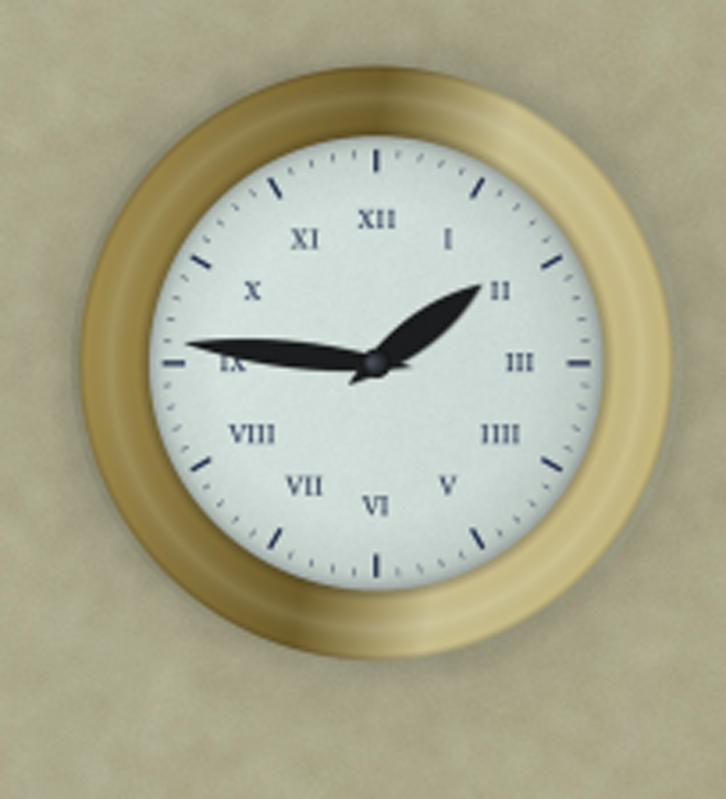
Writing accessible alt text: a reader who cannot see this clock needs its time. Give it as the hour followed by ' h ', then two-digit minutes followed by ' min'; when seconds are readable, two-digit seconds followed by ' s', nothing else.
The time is 1 h 46 min
